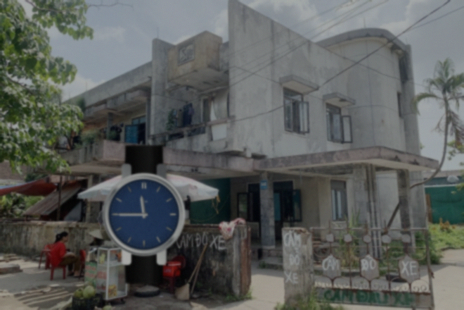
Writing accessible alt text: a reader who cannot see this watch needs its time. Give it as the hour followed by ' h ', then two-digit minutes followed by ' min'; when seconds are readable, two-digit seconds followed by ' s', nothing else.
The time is 11 h 45 min
